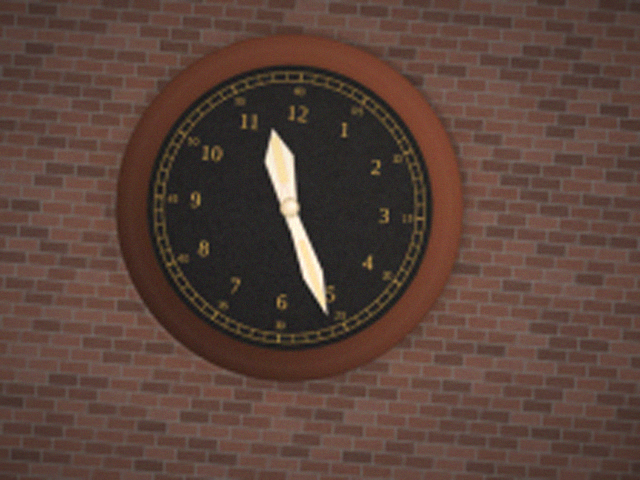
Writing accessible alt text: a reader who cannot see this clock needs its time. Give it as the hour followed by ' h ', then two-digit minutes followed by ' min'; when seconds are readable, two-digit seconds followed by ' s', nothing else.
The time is 11 h 26 min
